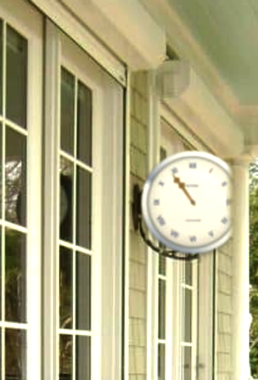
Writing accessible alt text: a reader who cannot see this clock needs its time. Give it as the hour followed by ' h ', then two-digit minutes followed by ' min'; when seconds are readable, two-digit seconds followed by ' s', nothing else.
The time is 10 h 54 min
